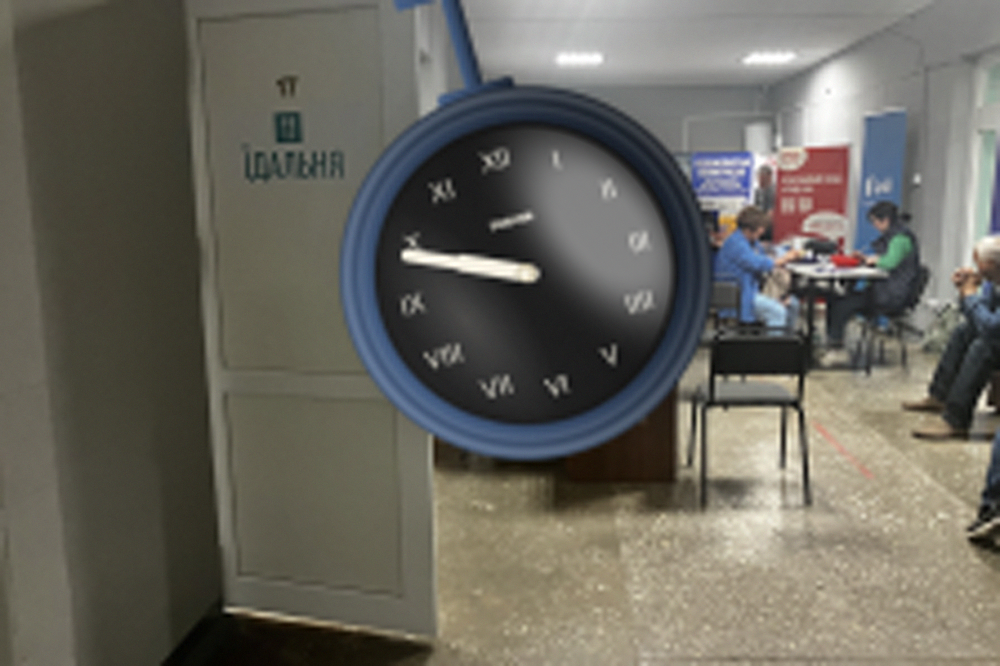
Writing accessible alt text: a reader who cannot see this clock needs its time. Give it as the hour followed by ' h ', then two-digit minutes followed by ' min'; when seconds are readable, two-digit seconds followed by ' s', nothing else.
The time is 9 h 49 min
